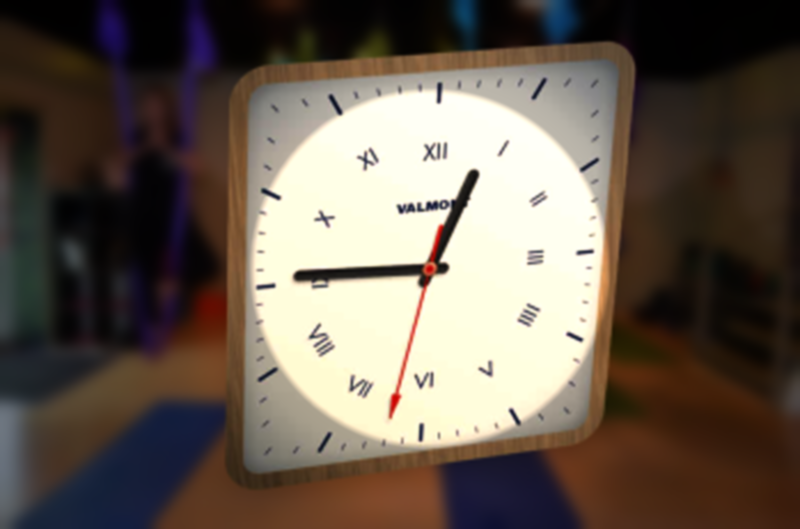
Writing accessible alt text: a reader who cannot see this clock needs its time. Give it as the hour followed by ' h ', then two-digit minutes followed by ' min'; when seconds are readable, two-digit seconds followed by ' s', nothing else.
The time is 12 h 45 min 32 s
